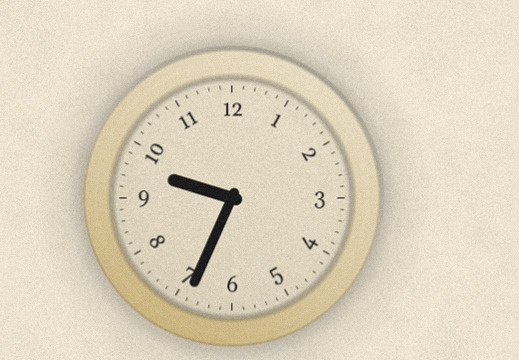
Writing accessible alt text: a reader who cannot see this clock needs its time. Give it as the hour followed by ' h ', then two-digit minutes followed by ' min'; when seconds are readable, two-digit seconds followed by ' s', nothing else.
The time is 9 h 34 min
